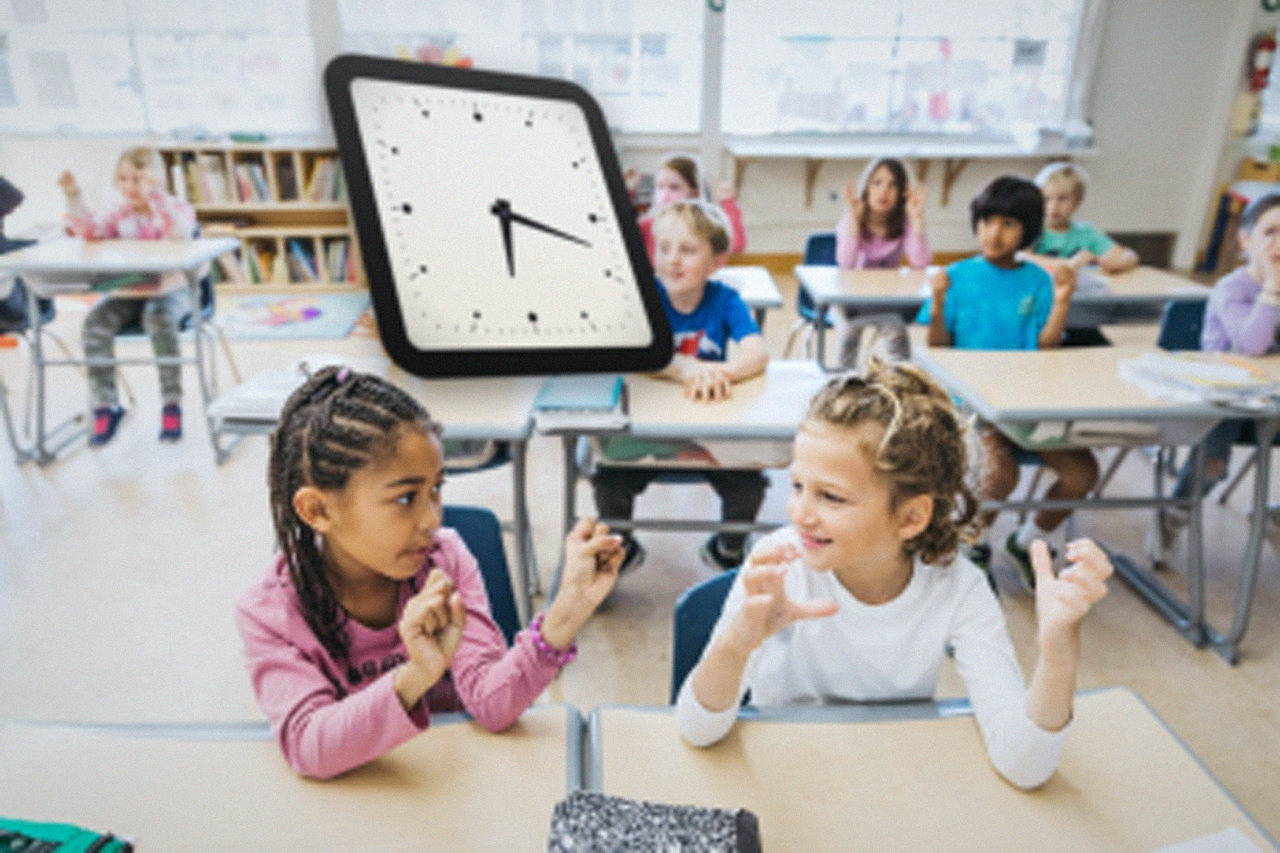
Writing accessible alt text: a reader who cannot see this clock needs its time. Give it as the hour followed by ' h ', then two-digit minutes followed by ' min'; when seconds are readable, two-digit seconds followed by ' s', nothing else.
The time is 6 h 18 min
